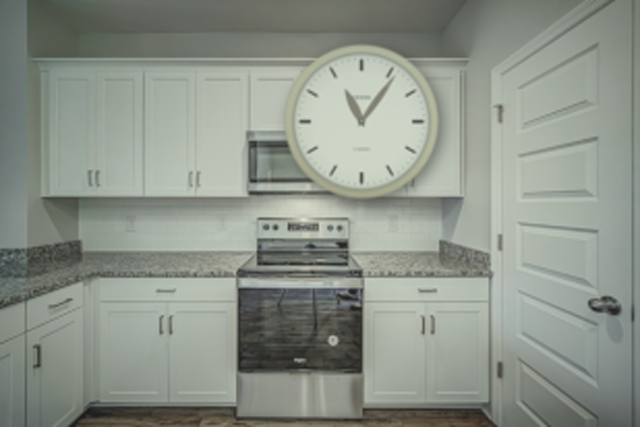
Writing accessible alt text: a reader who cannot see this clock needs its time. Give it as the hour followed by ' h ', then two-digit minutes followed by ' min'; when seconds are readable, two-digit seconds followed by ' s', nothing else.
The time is 11 h 06 min
